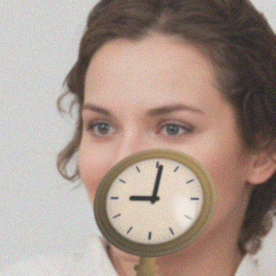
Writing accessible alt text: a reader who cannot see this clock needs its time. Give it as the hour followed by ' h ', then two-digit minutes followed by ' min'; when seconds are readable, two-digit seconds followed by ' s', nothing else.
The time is 9 h 01 min
